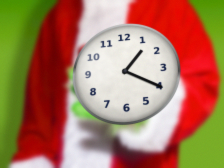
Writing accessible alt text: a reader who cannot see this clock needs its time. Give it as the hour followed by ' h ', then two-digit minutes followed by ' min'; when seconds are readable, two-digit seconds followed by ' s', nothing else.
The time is 1 h 20 min
